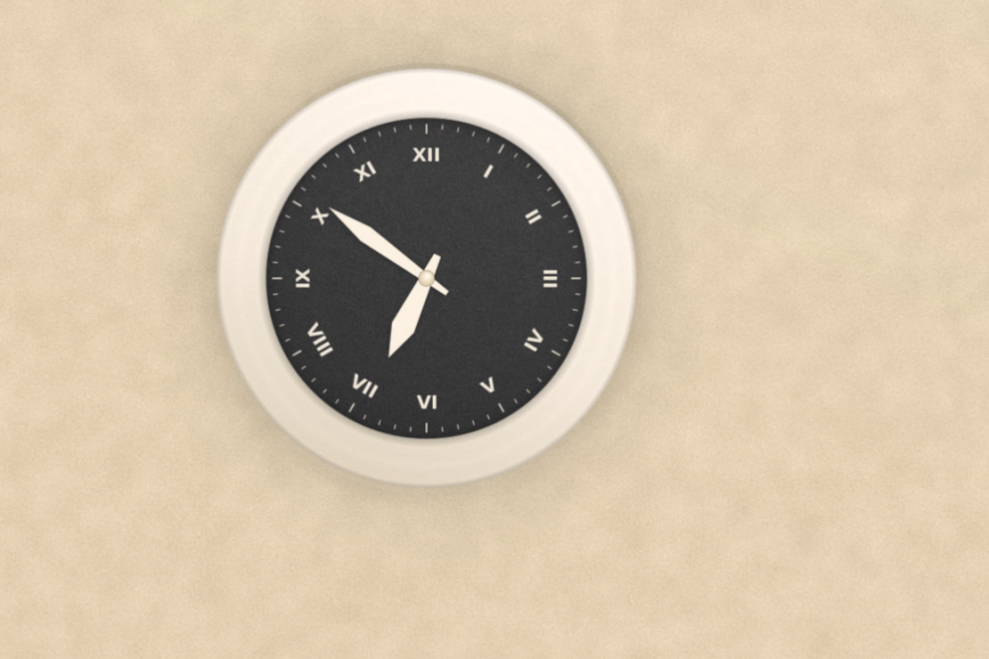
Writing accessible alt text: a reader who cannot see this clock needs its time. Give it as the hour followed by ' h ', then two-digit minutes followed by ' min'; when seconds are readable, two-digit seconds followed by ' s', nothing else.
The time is 6 h 51 min
